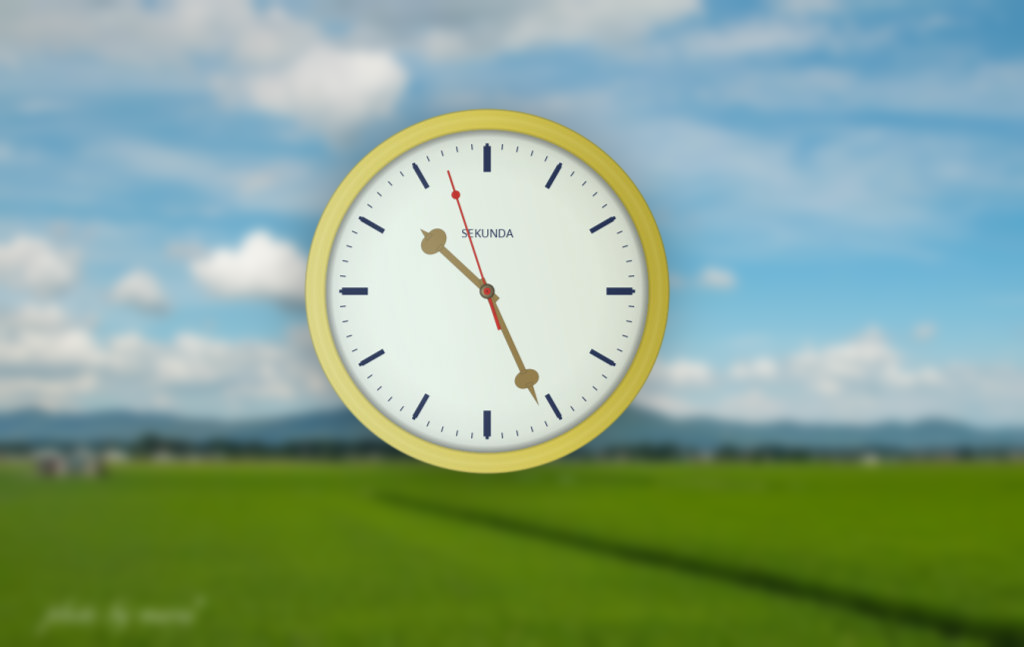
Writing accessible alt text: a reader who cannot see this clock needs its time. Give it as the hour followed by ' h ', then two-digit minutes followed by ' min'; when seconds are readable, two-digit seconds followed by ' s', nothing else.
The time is 10 h 25 min 57 s
